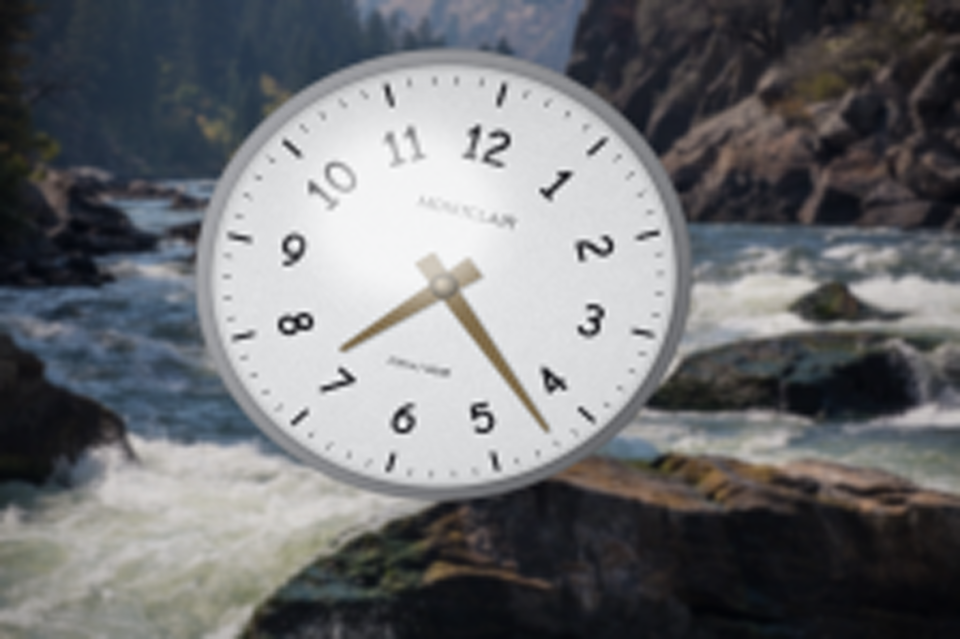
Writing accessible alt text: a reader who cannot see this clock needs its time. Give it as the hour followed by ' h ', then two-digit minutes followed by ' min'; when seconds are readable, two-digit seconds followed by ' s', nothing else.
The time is 7 h 22 min
